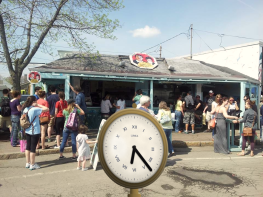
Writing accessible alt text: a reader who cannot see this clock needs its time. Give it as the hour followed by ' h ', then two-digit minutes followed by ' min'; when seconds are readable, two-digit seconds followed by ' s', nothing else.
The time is 6 h 23 min
